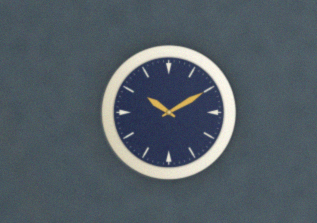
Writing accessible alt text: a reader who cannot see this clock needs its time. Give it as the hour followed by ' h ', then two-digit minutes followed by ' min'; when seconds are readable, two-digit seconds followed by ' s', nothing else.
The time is 10 h 10 min
